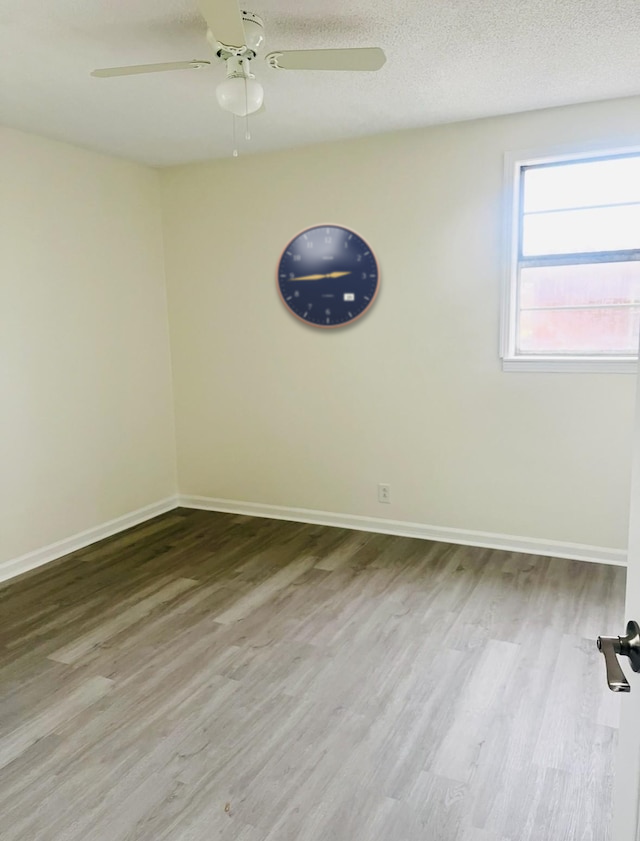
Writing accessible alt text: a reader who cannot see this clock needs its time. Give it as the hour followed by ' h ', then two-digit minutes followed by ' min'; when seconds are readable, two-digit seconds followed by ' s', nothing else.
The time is 2 h 44 min
